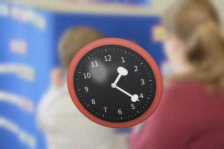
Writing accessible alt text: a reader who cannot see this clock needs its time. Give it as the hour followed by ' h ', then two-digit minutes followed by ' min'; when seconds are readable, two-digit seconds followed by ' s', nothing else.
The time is 1 h 22 min
